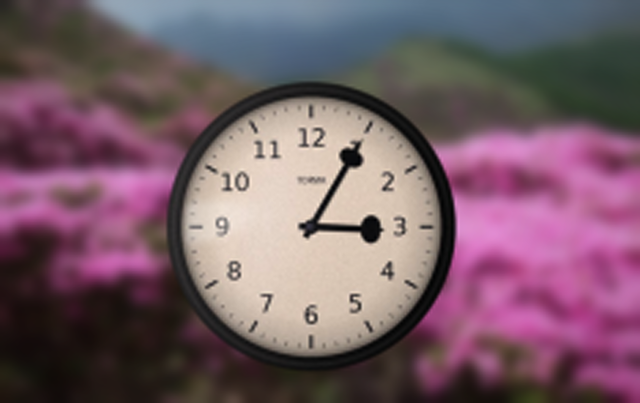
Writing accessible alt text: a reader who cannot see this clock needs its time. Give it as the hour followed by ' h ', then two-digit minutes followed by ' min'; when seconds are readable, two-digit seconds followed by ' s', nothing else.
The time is 3 h 05 min
